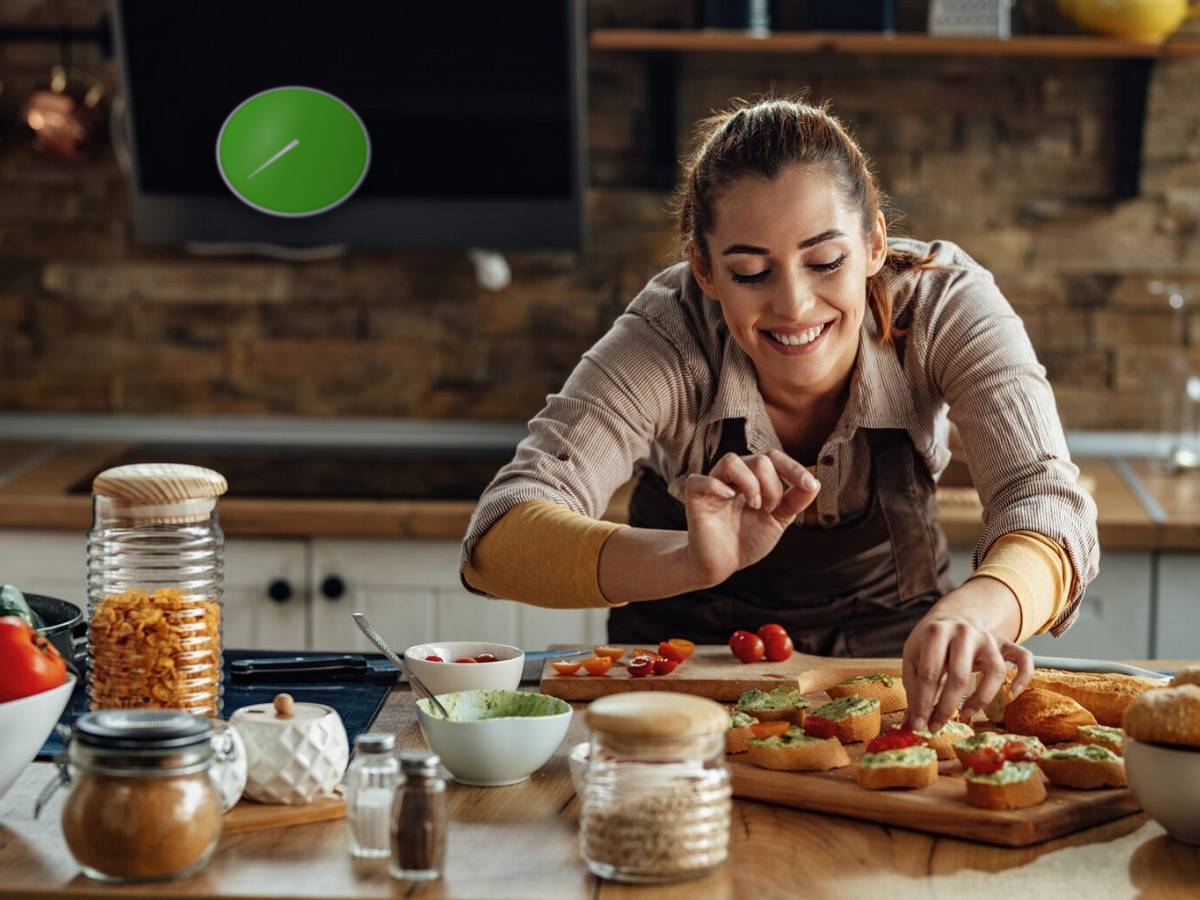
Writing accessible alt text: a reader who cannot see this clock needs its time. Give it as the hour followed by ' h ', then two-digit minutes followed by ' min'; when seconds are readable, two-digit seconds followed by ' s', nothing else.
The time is 7 h 38 min
